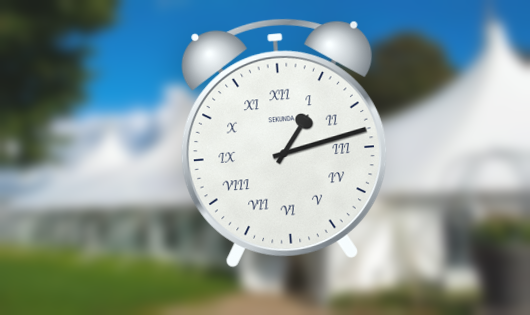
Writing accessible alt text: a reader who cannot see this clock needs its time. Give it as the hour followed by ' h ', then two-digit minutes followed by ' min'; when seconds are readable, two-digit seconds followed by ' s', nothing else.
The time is 1 h 13 min
